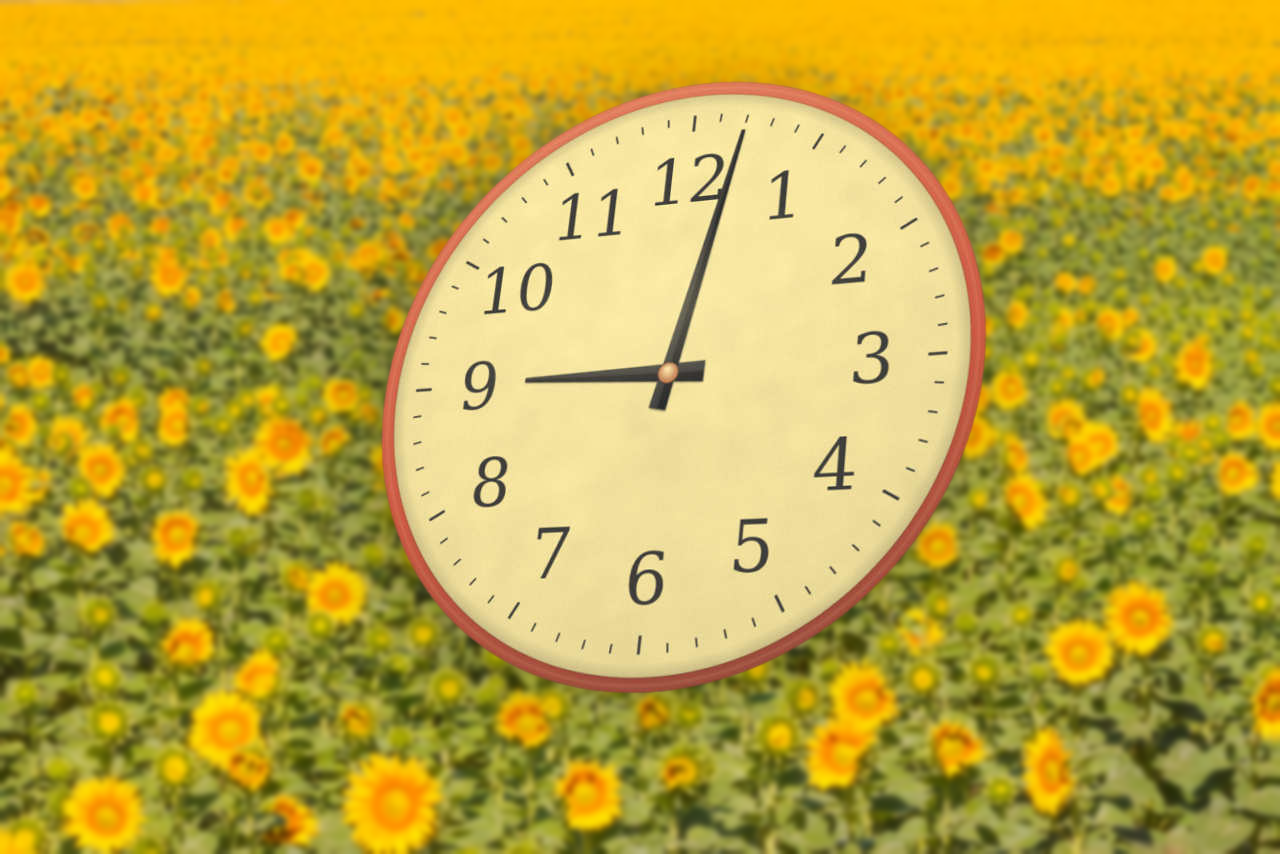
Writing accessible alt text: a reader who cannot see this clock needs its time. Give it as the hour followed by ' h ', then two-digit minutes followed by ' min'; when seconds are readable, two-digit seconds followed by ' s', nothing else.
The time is 9 h 02 min
